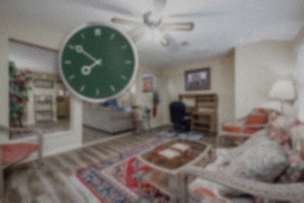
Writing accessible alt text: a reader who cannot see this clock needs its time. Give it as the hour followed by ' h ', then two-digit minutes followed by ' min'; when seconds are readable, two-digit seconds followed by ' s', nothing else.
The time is 7 h 51 min
